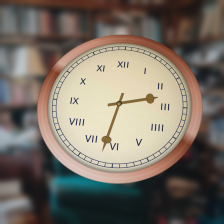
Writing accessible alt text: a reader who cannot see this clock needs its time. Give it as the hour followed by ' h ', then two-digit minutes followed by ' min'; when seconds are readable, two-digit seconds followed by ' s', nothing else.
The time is 2 h 32 min
